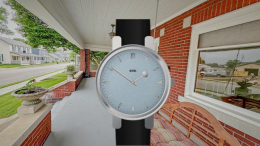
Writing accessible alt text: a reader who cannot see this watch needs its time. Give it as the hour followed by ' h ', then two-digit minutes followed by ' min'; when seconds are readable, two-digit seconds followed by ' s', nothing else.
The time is 1 h 51 min
